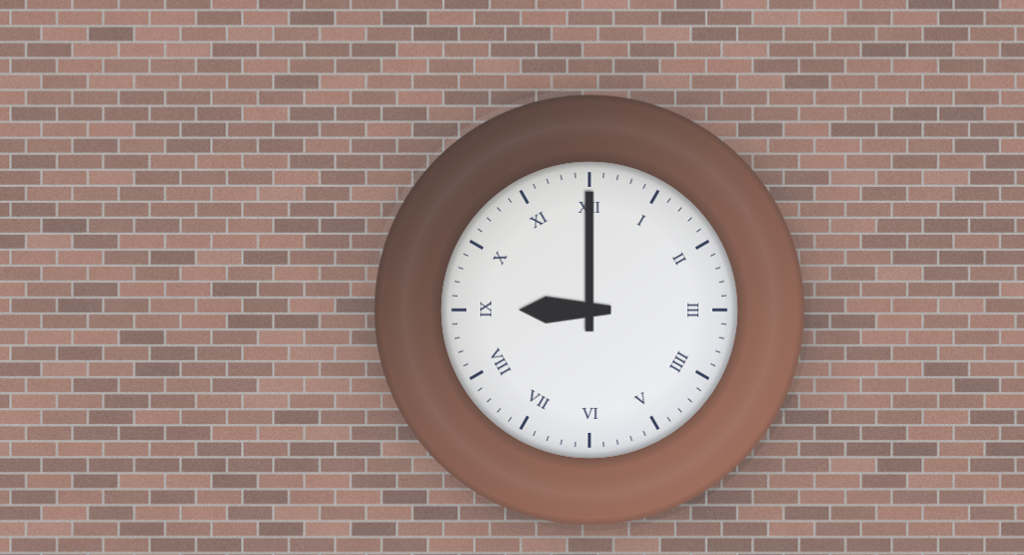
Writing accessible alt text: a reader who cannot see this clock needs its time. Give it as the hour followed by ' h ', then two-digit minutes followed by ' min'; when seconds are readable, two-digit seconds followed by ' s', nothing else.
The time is 9 h 00 min
